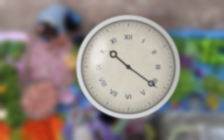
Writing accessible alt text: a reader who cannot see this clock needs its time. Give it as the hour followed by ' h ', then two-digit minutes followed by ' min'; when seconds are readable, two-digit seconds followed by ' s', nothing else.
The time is 10 h 21 min
